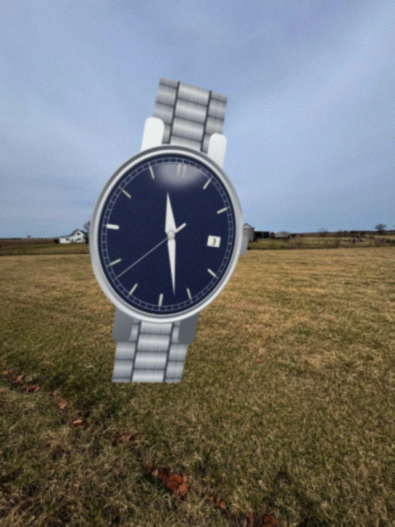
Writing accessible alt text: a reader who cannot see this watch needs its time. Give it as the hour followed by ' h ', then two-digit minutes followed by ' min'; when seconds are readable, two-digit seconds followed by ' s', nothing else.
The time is 11 h 27 min 38 s
